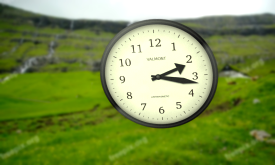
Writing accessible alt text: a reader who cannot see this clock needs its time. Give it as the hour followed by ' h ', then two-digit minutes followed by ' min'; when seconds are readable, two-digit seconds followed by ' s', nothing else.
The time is 2 h 17 min
